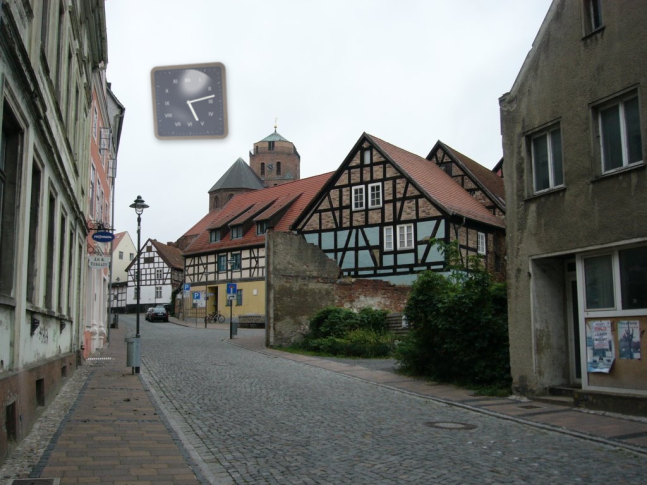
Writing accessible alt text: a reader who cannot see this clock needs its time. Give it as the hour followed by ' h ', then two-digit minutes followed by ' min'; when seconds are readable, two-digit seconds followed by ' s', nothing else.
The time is 5 h 13 min
